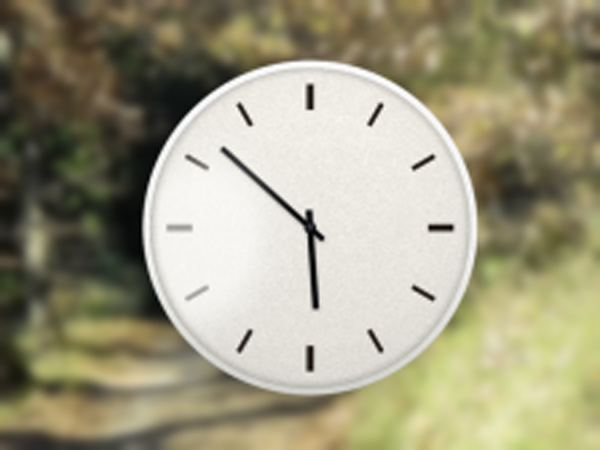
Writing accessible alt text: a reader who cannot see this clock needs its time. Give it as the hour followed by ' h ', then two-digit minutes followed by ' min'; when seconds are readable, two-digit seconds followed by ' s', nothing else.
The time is 5 h 52 min
